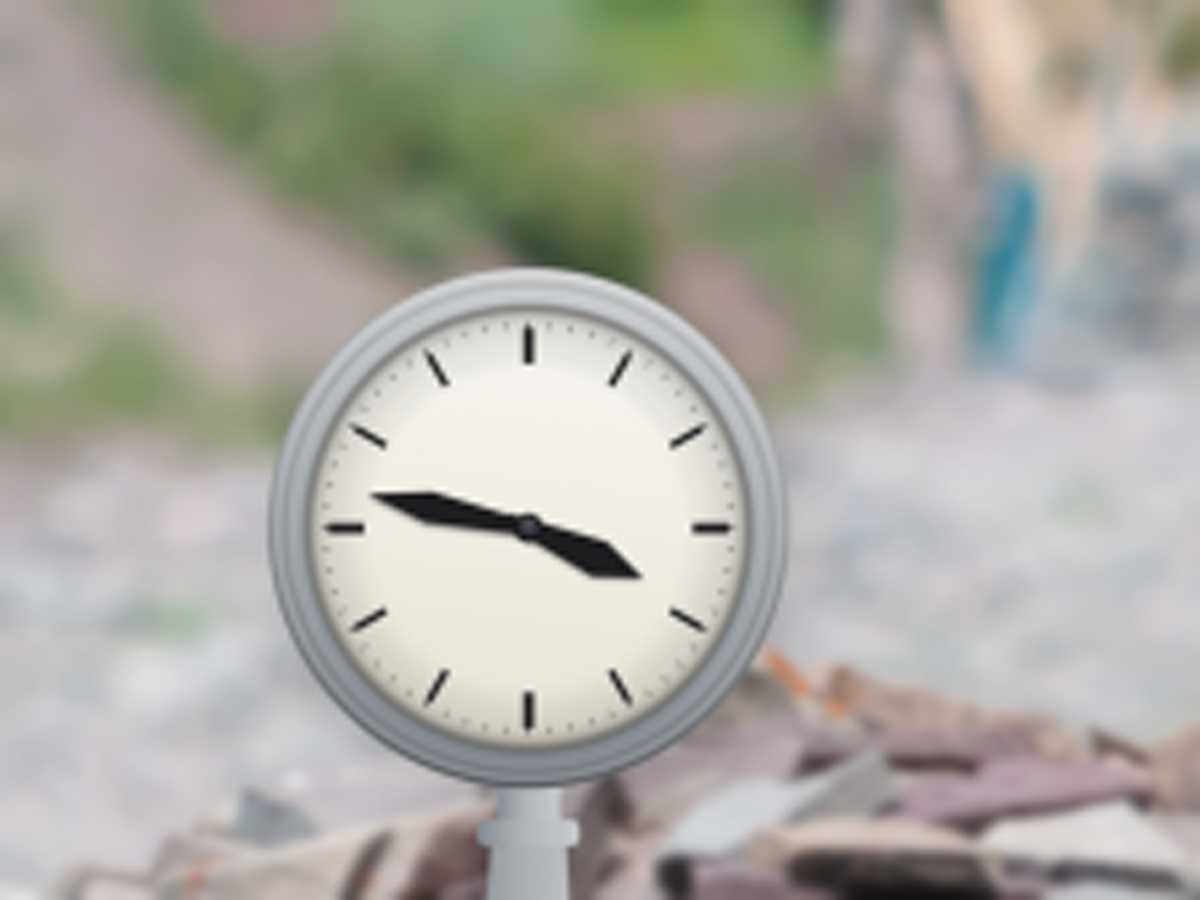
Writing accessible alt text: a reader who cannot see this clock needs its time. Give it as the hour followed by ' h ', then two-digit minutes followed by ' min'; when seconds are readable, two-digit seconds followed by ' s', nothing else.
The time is 3 h 47 min
